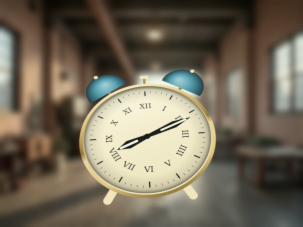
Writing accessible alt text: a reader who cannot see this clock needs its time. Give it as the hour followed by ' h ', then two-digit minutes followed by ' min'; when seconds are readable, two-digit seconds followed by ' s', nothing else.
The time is 8 h 11 min
